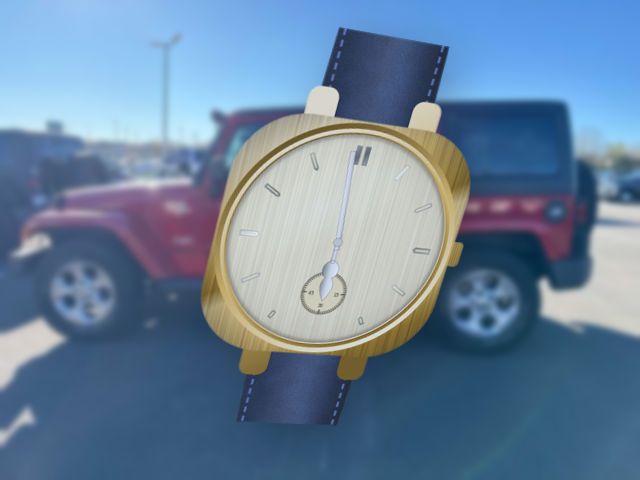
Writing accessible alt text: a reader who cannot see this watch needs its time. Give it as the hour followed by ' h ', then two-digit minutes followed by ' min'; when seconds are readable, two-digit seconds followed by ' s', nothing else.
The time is 5 h 59 min
